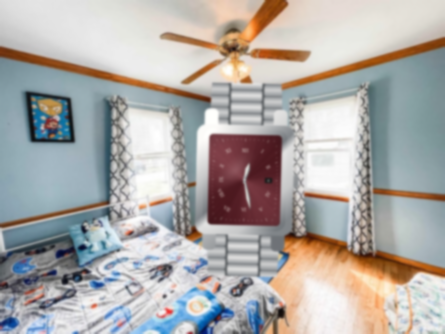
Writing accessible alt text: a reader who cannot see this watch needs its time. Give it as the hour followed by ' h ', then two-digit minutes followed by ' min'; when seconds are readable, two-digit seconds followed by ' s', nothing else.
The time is 12 h 28 min
